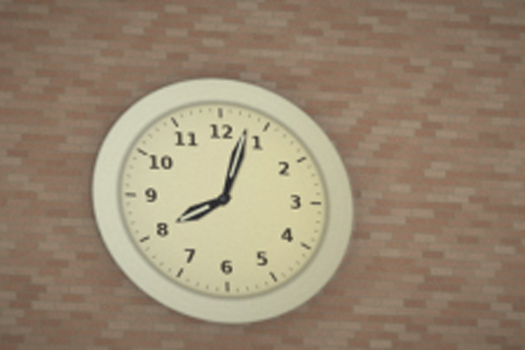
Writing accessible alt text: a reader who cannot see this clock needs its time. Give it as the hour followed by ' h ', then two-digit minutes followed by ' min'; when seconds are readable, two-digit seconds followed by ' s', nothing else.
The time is 8 h 03 min
